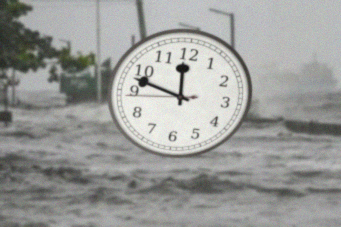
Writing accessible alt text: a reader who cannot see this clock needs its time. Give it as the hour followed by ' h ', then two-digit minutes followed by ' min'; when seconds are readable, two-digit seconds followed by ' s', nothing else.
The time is 11 h 47 min 44 s
